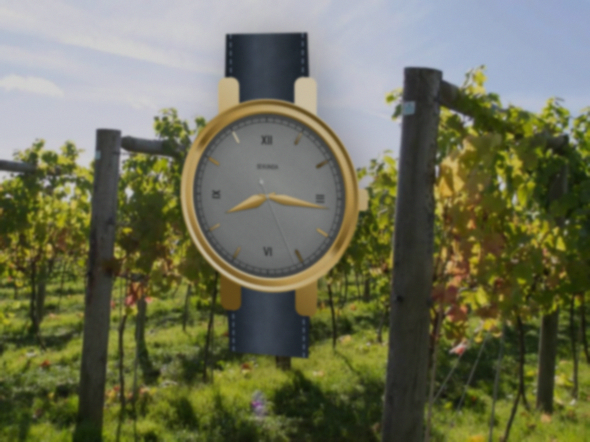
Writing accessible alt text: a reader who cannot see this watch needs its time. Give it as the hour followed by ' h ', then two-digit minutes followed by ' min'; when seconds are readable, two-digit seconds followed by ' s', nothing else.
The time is 8 h 16 min 26 s
